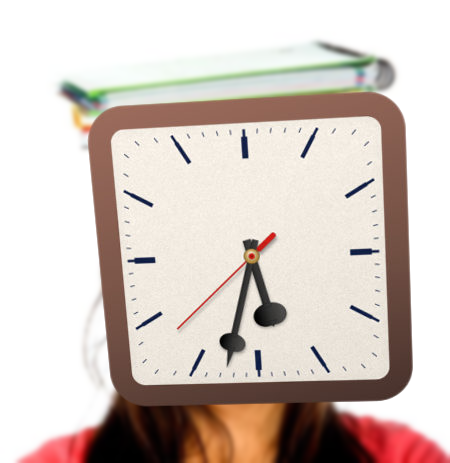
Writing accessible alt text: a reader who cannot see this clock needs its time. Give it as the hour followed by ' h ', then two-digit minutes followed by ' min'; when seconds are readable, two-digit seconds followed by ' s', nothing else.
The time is 5 h 32 min 38 s
